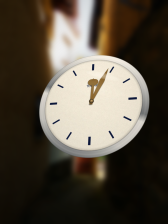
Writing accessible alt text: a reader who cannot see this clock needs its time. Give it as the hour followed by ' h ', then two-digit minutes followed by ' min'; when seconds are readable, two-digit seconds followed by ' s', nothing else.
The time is 12 h 04 min
